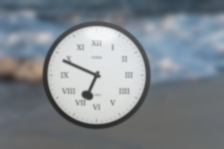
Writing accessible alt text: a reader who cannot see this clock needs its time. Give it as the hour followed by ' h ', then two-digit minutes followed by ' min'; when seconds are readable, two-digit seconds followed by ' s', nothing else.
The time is 6 h 49 min
